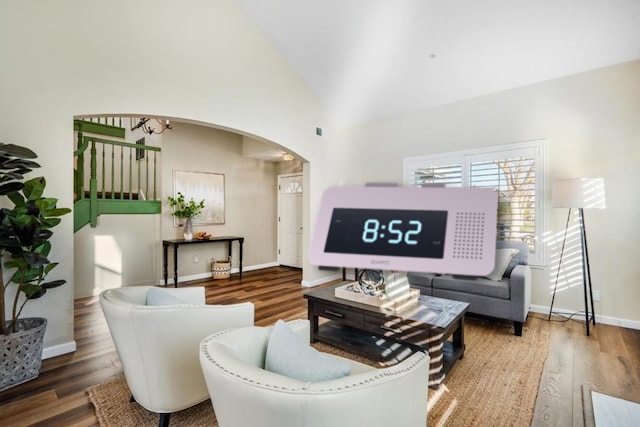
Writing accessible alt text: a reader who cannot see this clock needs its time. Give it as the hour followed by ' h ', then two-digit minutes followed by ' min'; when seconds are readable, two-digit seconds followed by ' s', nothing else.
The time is 8 h 52 min
